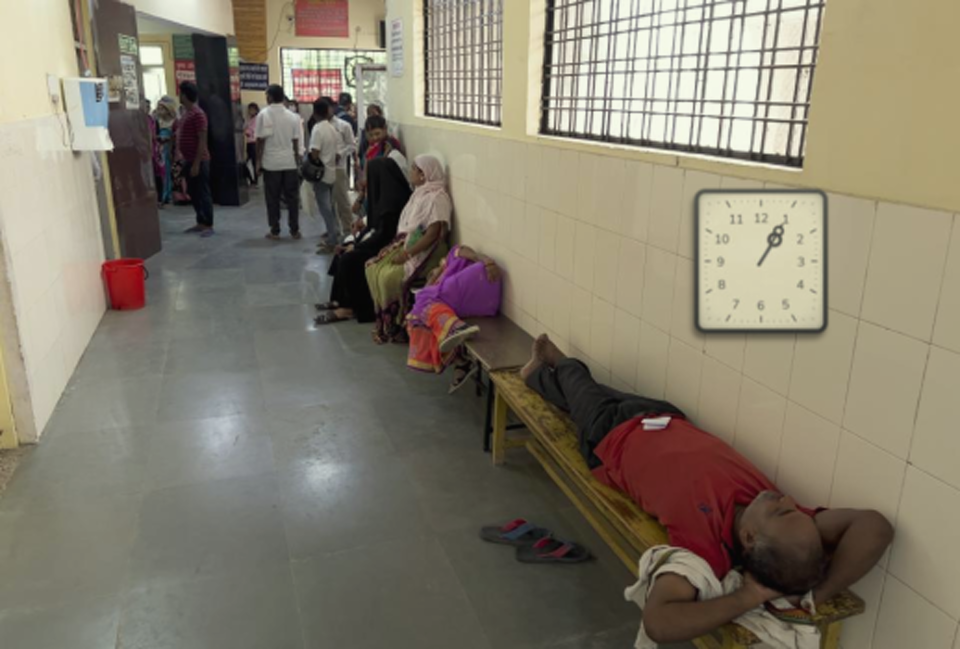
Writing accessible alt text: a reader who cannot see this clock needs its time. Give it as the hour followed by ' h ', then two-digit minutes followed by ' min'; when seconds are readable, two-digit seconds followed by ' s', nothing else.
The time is 1 h 05 min
